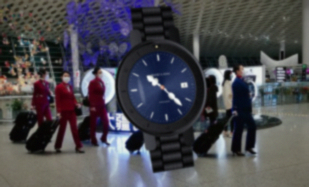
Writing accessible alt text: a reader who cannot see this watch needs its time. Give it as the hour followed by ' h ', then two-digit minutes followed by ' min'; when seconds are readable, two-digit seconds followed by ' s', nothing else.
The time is 10 h 23 min
